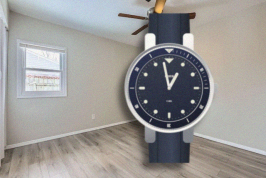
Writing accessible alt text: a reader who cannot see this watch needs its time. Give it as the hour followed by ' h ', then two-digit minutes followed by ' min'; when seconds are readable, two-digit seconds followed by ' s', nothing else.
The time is 12 h 58 min
